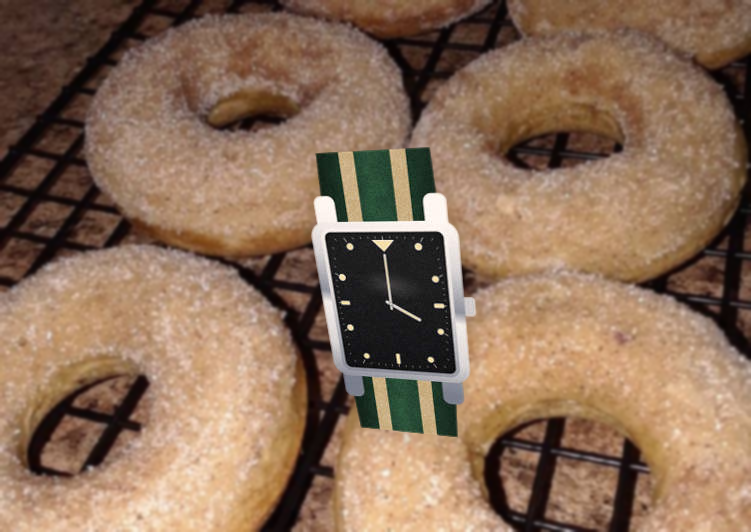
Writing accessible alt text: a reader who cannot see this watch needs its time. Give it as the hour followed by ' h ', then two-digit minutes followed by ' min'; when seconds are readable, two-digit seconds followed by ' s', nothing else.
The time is 4 h 00 min
